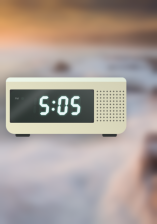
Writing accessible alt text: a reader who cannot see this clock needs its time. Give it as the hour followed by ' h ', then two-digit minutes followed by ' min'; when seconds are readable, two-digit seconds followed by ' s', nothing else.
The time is 5 h 05 min
